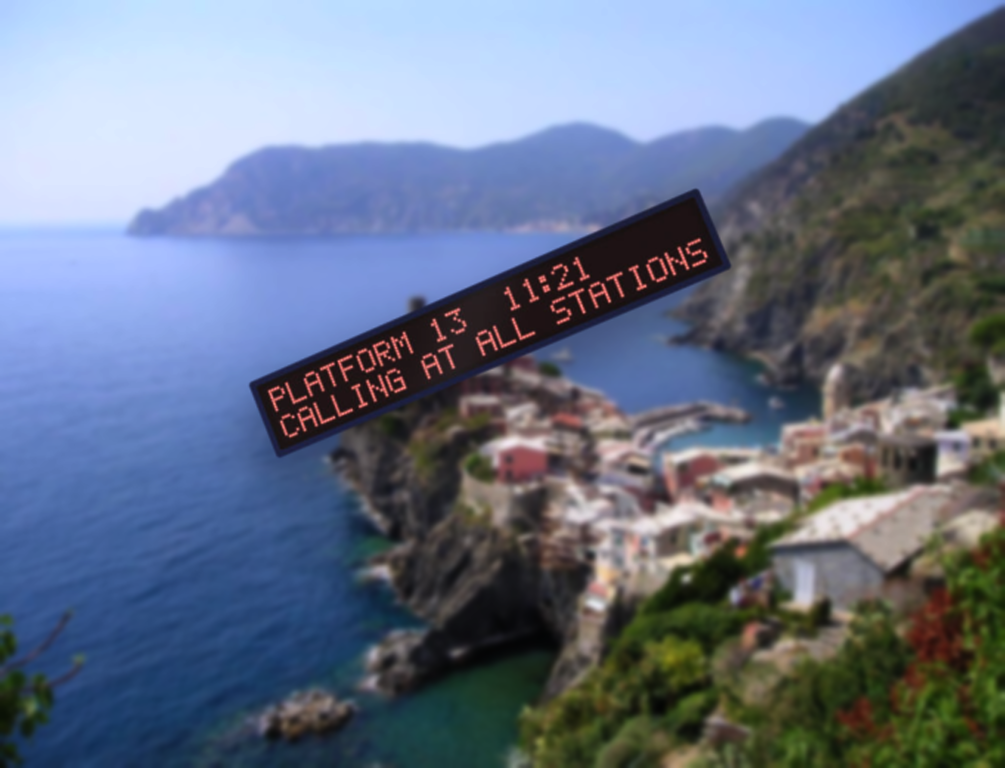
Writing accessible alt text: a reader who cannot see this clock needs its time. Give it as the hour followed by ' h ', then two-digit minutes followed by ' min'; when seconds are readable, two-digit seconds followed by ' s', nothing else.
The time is 11 h 21 min
